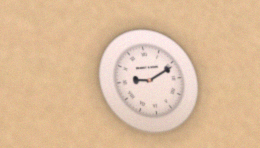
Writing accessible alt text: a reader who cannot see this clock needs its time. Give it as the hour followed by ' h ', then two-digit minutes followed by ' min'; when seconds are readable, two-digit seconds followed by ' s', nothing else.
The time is 9 h 11 min
